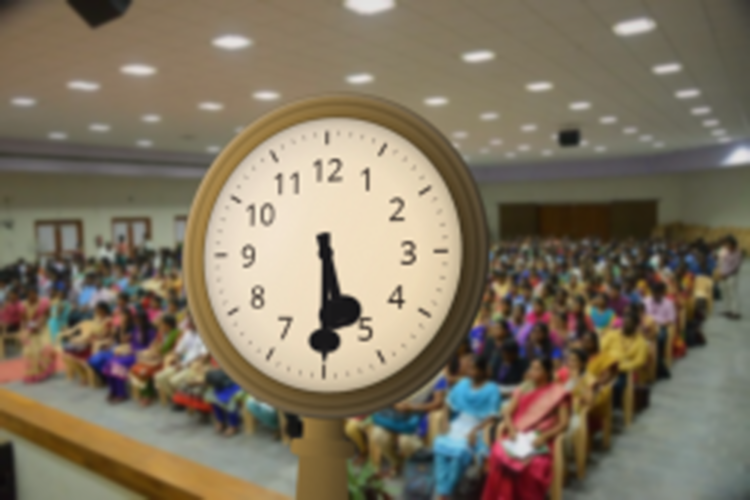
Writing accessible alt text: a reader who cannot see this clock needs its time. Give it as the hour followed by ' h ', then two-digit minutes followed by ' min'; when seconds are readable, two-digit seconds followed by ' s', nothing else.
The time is 5 h 30 min
